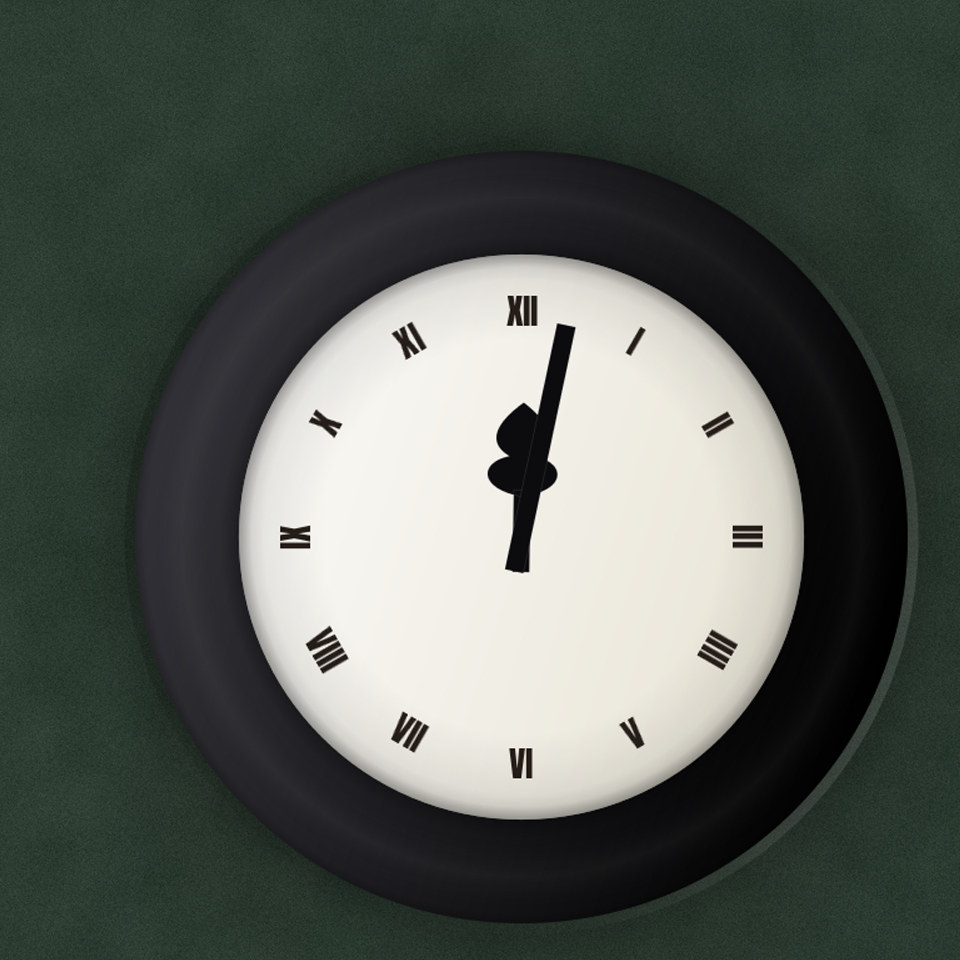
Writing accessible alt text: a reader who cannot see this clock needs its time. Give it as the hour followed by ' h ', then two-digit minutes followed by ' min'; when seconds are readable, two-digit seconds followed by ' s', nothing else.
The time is 12 h 02 min
